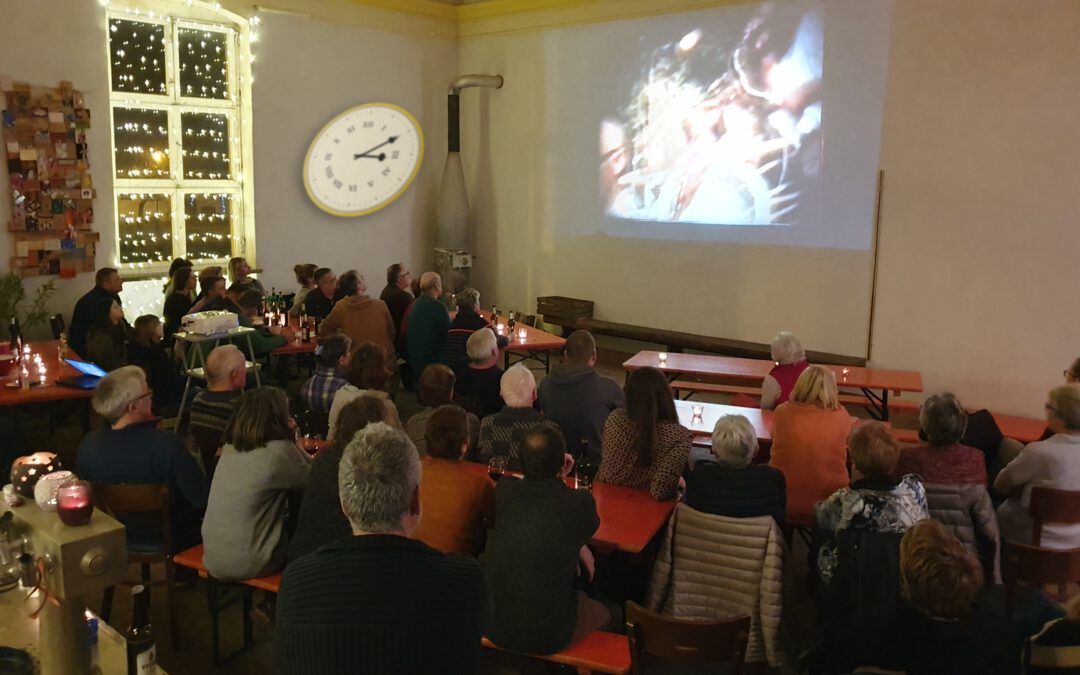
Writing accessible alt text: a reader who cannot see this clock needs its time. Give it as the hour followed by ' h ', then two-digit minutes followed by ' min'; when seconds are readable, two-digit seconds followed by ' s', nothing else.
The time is 3 h 10 min
